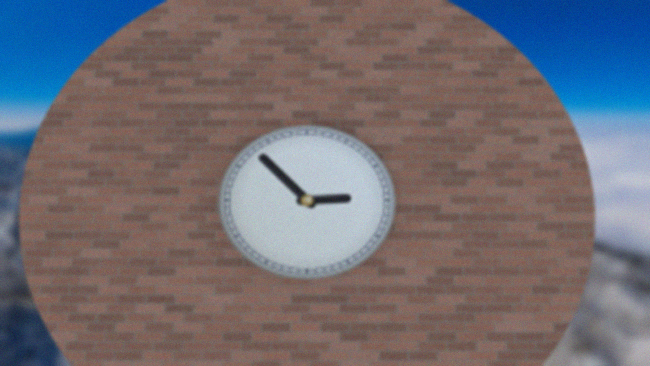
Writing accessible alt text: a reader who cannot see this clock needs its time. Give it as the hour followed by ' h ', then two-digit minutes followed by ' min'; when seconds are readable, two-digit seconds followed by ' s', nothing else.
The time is 2 h 53 min
